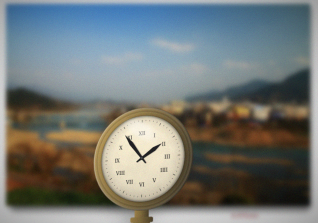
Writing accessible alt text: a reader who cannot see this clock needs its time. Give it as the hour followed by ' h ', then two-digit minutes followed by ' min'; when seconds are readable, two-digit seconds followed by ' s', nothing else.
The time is 1 h 54 min
